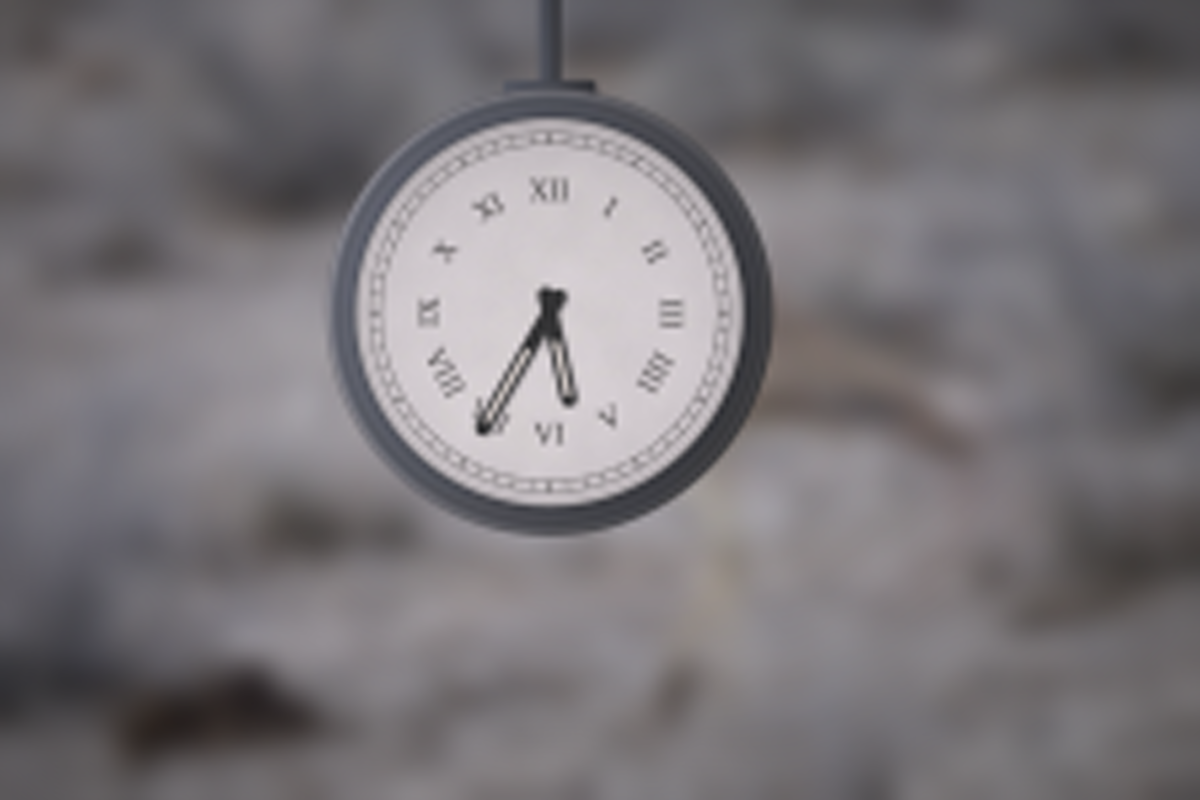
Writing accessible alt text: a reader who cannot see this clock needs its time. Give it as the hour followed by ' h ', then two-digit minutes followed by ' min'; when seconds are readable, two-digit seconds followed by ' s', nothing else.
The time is 5 h 35 min
